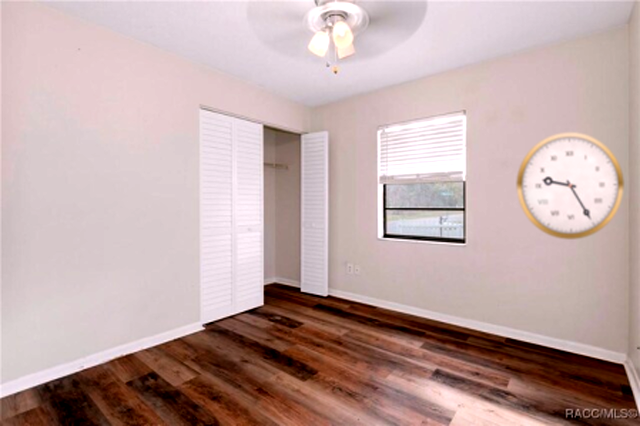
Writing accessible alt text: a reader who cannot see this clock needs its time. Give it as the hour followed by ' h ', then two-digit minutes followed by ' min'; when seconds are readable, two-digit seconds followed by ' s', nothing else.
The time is 9 h 25 min
